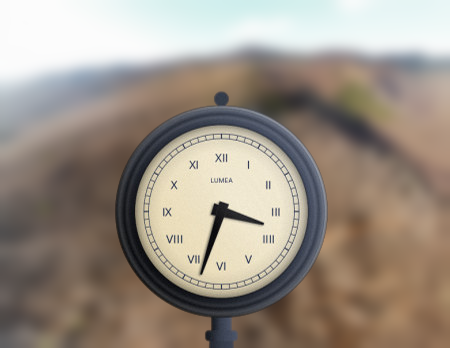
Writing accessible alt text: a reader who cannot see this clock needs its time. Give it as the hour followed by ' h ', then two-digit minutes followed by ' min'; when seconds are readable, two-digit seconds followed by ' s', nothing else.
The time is 3 h 33 min
